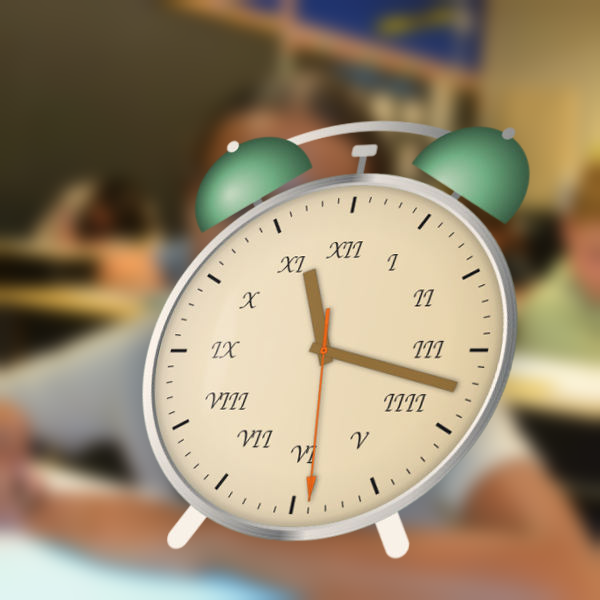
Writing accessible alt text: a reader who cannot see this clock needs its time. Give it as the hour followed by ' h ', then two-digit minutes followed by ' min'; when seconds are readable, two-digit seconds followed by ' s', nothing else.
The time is 11 h 17 min 29 s
